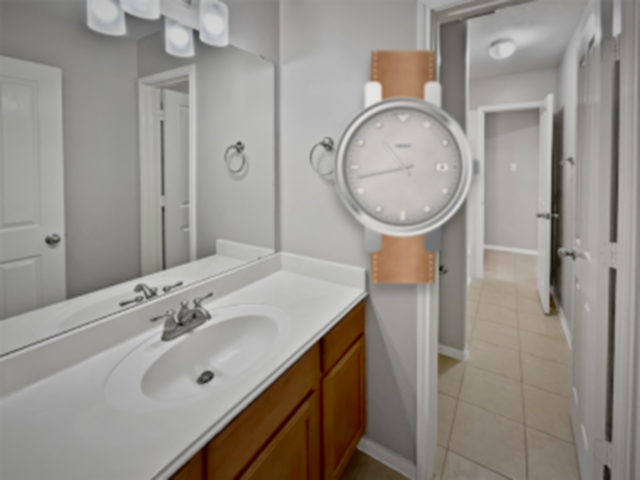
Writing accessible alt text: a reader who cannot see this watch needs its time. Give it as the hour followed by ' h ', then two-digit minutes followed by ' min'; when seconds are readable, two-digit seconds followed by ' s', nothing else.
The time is 10 h 43 min
